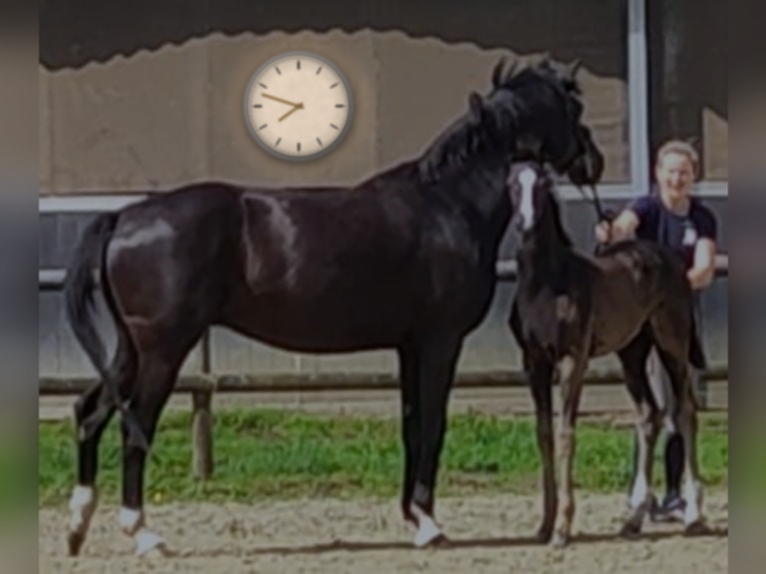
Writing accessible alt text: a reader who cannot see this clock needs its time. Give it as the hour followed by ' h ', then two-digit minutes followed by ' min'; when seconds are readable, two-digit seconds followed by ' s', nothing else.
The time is 7 h 48 min
